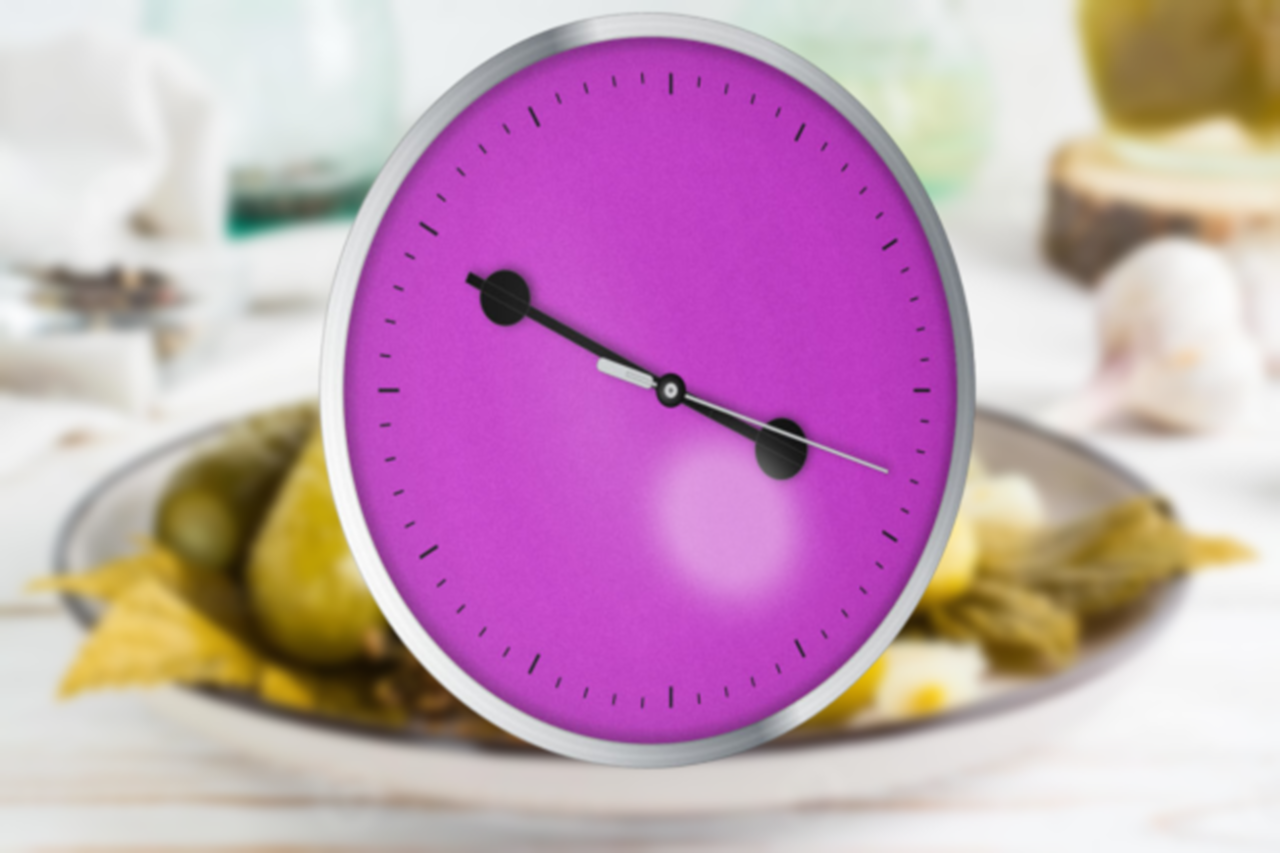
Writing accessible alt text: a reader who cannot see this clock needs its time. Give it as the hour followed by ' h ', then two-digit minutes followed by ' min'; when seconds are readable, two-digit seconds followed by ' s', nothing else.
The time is 3 h 49 min 18 s
